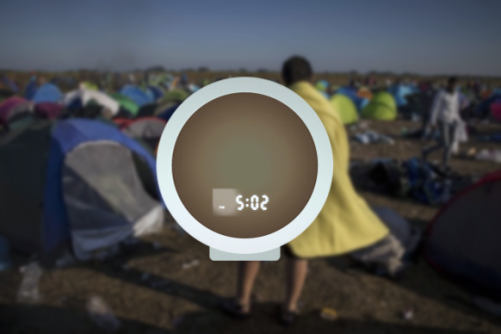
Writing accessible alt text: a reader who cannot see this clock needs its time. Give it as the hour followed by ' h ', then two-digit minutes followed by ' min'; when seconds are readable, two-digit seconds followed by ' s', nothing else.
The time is 5 h 02 min
